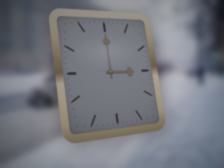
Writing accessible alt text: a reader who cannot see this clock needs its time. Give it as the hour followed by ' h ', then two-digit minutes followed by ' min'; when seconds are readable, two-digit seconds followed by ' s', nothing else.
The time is 3 h 00 min
